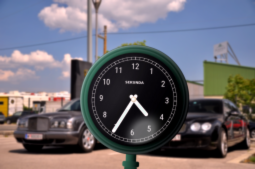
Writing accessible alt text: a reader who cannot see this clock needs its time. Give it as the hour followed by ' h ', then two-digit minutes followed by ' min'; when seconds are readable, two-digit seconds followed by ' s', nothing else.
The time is 4 h 35 min
